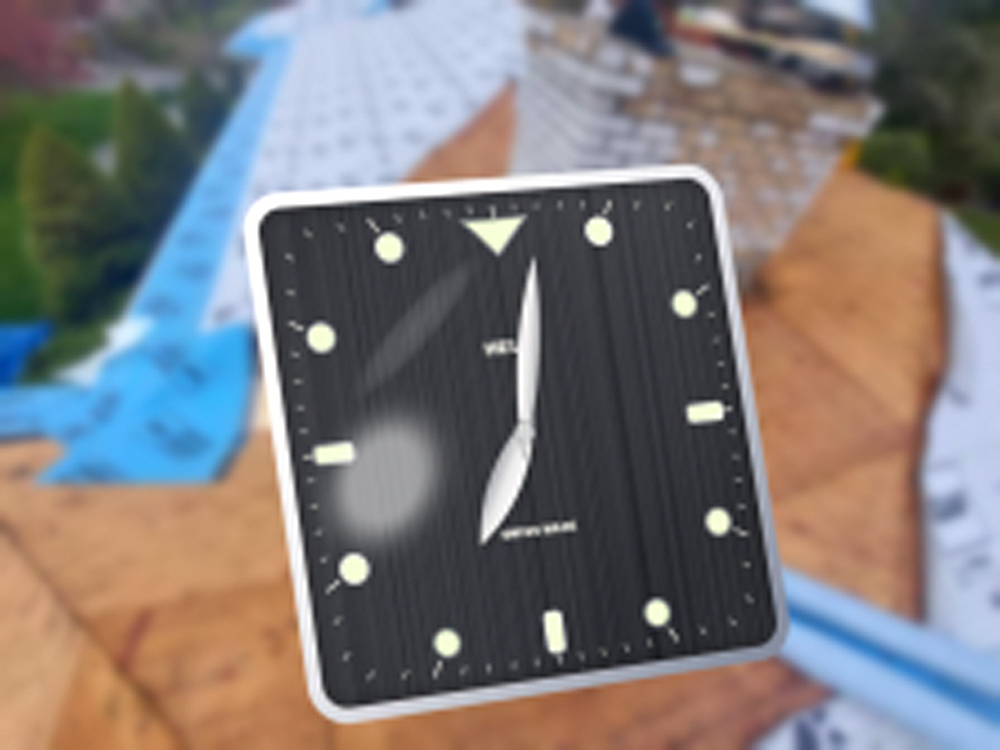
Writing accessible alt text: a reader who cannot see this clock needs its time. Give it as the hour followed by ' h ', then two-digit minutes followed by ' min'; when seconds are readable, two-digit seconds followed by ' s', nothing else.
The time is 7 h 02 min
